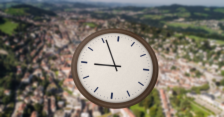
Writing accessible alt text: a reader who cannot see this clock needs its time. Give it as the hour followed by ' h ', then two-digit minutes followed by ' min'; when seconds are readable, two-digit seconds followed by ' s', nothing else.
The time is 8 h 56 min
